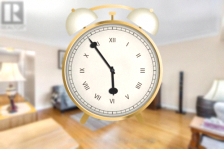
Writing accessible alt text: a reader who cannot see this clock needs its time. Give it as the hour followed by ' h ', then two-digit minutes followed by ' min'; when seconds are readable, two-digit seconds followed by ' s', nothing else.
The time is 5 h 54 min
